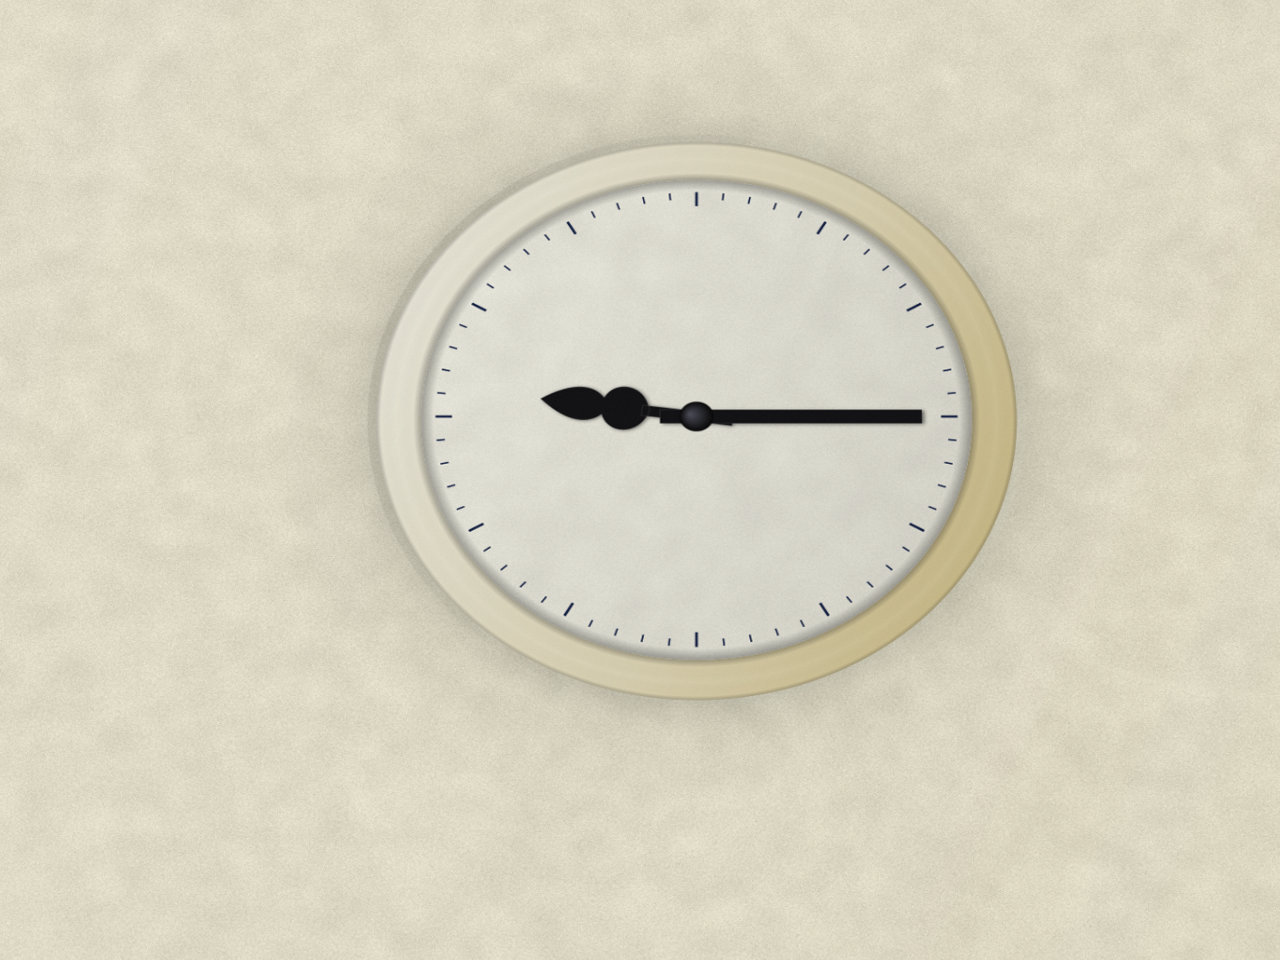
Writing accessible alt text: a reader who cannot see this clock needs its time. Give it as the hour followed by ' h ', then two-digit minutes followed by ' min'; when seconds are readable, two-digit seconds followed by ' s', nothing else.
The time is 9 h 15 min
